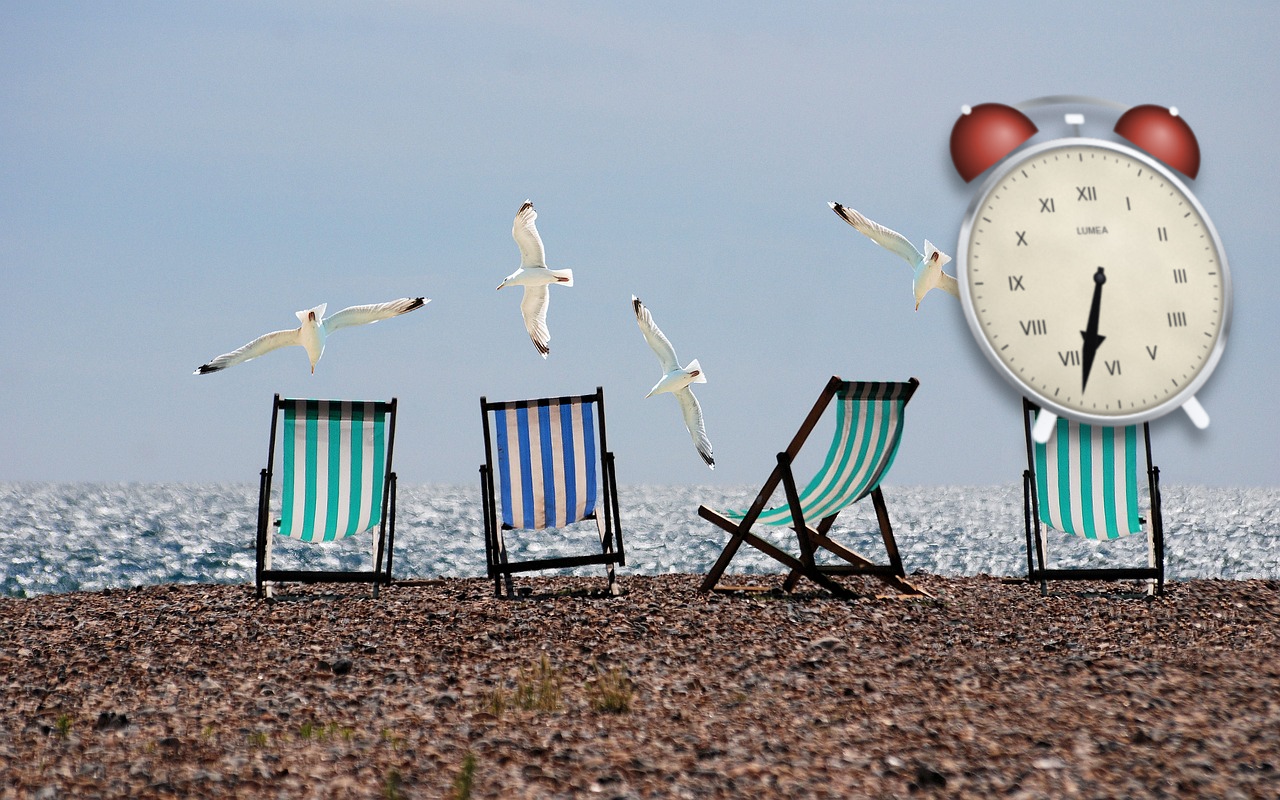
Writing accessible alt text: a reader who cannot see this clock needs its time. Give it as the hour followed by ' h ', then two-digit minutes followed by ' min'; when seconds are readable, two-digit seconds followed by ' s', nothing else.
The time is 6 h 33 min
